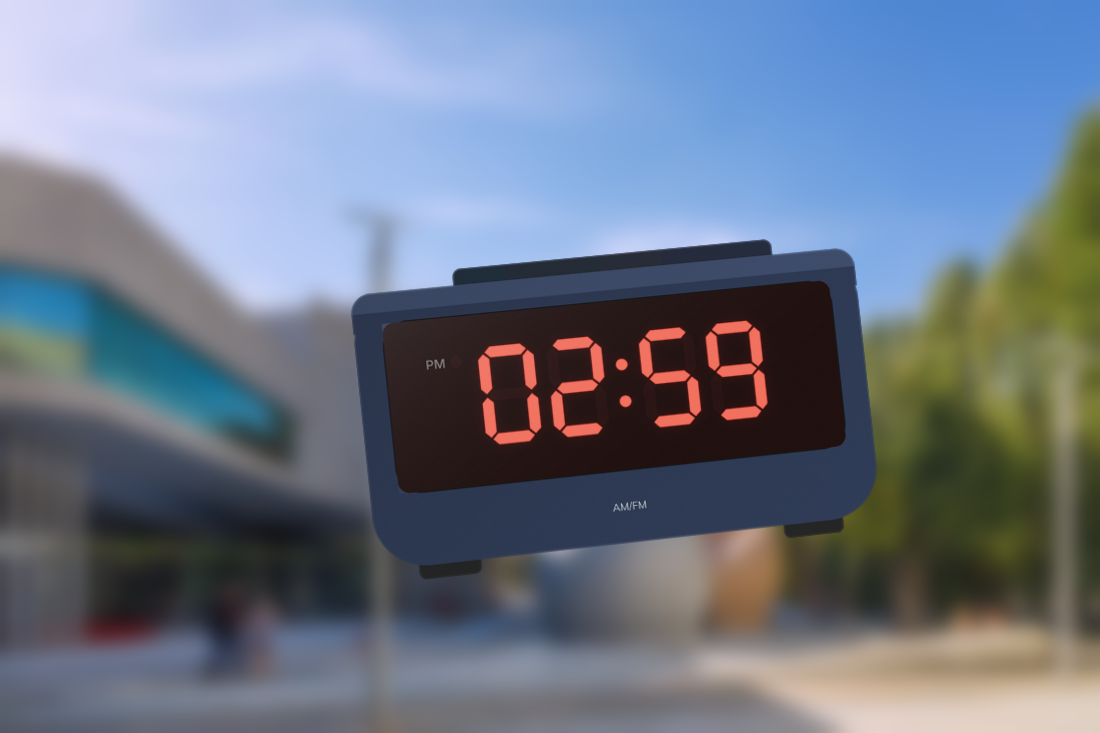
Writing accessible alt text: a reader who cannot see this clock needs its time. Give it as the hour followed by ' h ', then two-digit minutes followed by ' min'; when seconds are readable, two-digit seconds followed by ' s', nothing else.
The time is 2 h 59 min
